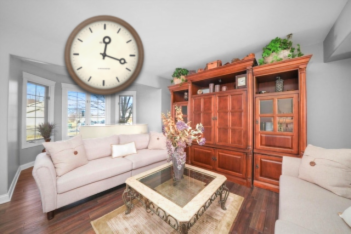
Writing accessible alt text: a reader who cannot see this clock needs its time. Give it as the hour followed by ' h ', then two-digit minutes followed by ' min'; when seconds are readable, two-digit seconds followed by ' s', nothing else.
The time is 12 h 18 min
